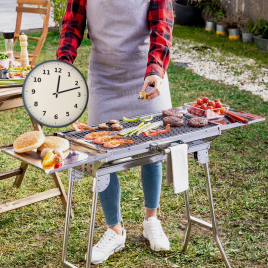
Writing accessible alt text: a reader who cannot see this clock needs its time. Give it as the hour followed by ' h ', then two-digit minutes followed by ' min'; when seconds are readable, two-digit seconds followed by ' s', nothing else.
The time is 12 h 12 min
